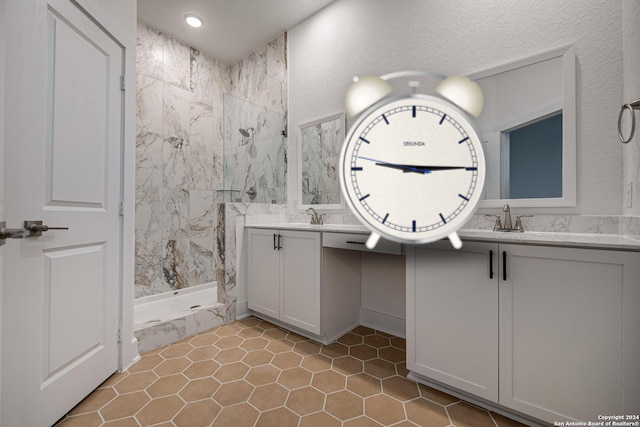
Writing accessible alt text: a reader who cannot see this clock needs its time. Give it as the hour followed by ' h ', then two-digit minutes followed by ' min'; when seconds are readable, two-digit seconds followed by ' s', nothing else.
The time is 9 h 14 min 47 s
